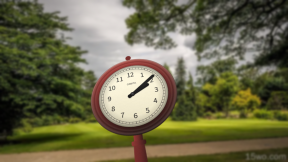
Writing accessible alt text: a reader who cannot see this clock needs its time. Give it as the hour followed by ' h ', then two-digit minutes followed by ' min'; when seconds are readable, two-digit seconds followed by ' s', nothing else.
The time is 2 h 09 min
